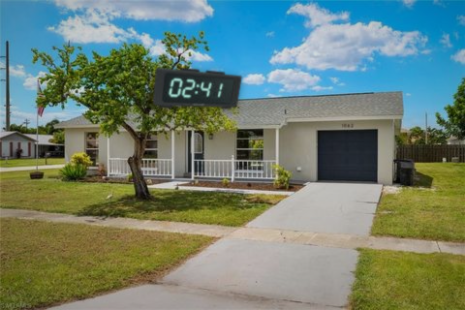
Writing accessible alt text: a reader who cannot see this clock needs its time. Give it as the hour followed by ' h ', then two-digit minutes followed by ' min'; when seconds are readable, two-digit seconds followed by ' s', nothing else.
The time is 2 h 41 min
